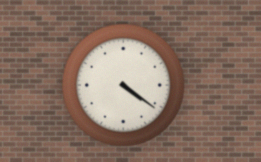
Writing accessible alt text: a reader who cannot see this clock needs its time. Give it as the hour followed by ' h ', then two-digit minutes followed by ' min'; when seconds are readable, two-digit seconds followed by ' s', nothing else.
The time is 4 h 21 min
